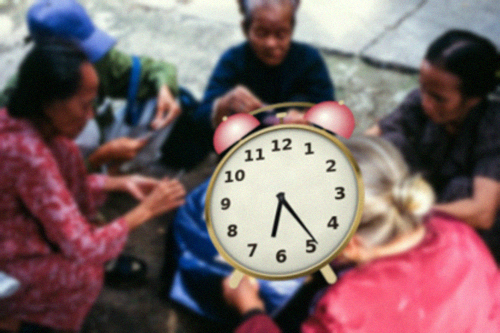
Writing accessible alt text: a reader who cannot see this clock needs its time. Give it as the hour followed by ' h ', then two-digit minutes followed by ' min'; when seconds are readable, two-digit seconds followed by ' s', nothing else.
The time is 6 h 24 min
